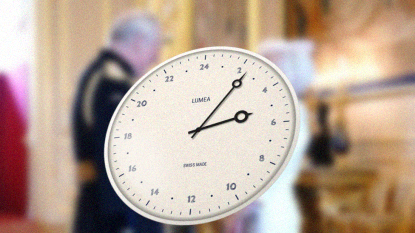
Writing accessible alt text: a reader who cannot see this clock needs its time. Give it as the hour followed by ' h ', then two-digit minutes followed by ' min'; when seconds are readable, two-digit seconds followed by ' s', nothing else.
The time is 5 h 06 min
